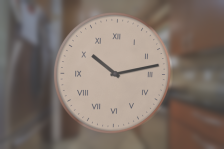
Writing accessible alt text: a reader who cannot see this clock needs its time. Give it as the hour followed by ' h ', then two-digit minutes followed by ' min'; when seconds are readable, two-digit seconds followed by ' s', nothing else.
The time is 10 h 13 min
